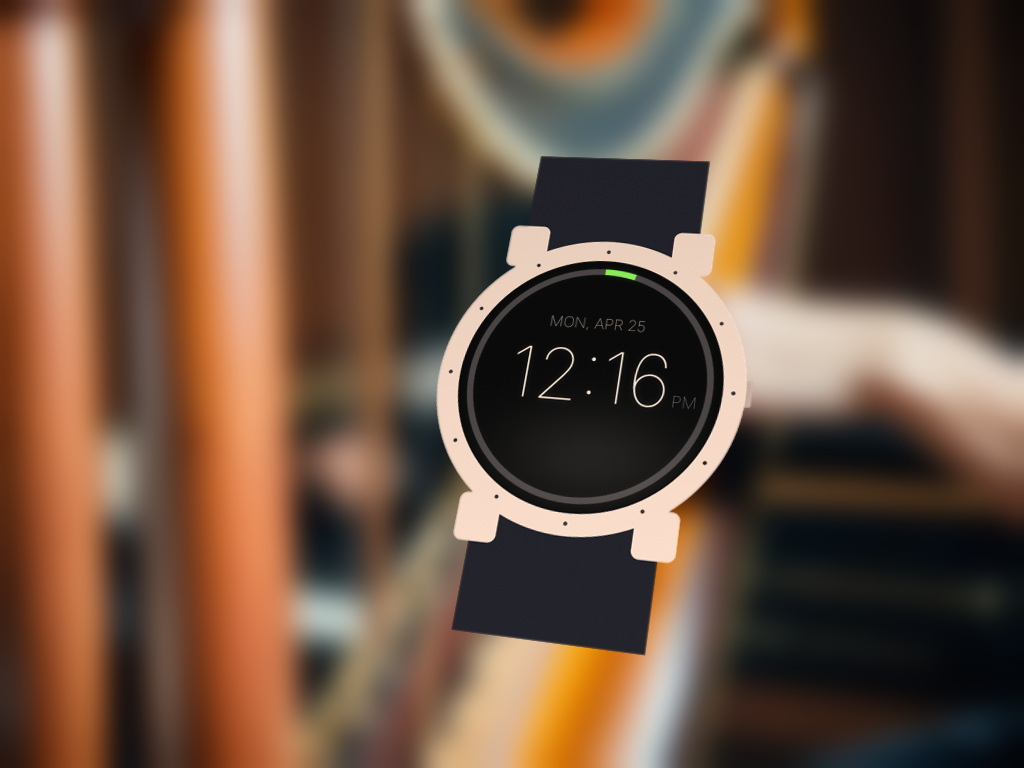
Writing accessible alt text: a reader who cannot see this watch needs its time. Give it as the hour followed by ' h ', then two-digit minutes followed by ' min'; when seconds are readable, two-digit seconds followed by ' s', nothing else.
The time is 12 h 16 min
